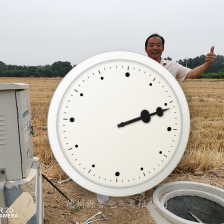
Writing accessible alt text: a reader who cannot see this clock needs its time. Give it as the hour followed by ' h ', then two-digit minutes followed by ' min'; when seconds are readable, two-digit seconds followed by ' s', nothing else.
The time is 2 h 11 min
